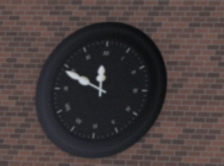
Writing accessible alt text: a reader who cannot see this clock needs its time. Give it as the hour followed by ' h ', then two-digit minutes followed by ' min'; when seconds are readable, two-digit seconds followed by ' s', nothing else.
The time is 11 h 49 min
